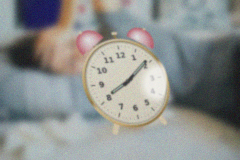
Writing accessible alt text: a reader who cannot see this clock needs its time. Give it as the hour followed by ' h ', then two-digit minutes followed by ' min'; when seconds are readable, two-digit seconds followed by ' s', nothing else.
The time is 8 h 09 min
